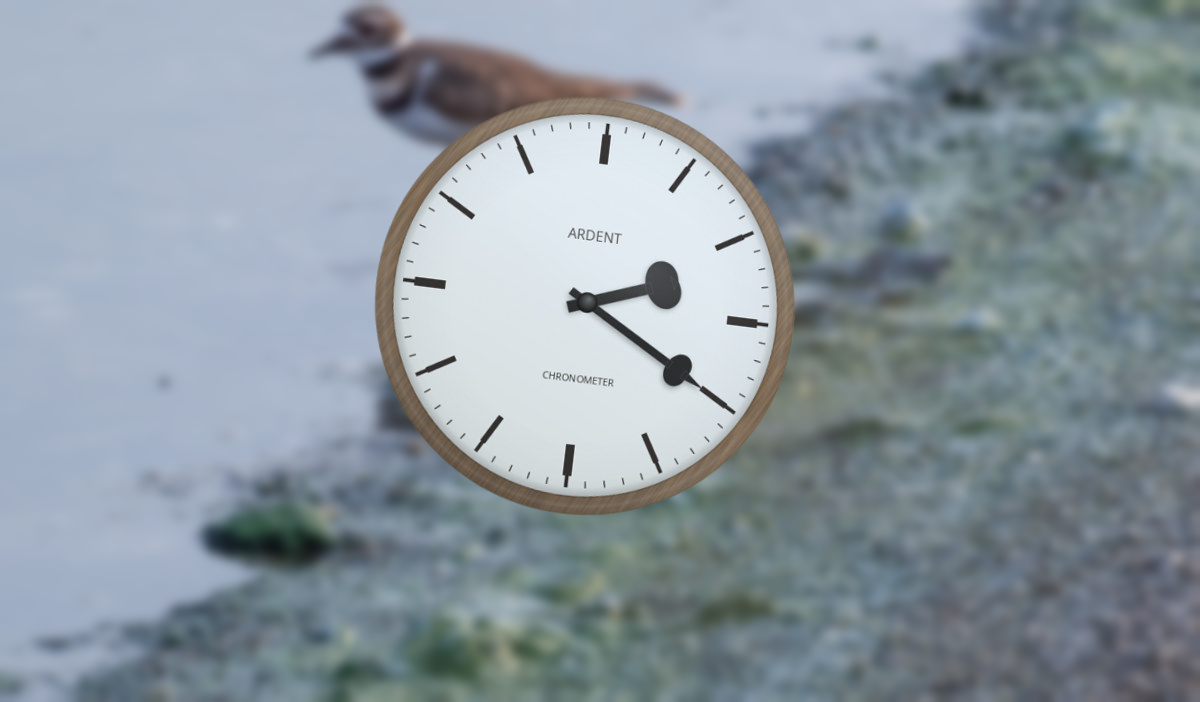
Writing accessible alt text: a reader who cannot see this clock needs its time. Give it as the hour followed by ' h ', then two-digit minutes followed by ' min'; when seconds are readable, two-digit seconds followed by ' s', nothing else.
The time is 2 h 20 min
